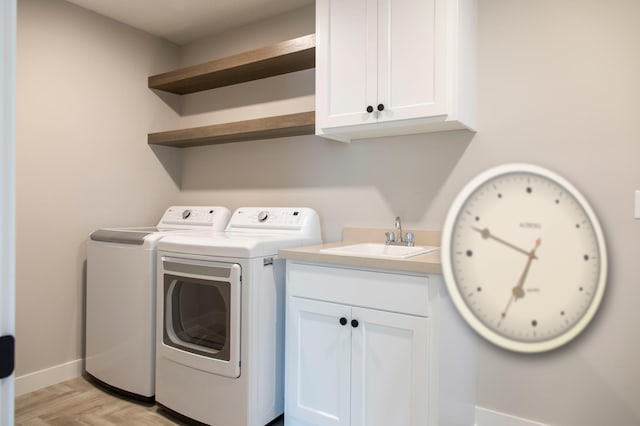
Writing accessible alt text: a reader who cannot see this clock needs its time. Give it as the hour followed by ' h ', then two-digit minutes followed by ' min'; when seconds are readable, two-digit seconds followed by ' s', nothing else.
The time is 6 h 48 min 35 s
